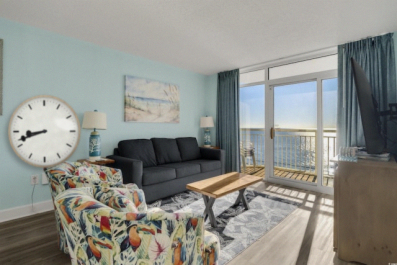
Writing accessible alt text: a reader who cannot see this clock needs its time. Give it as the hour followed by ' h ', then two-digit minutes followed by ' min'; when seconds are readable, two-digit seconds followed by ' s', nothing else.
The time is 8 h 42 min
